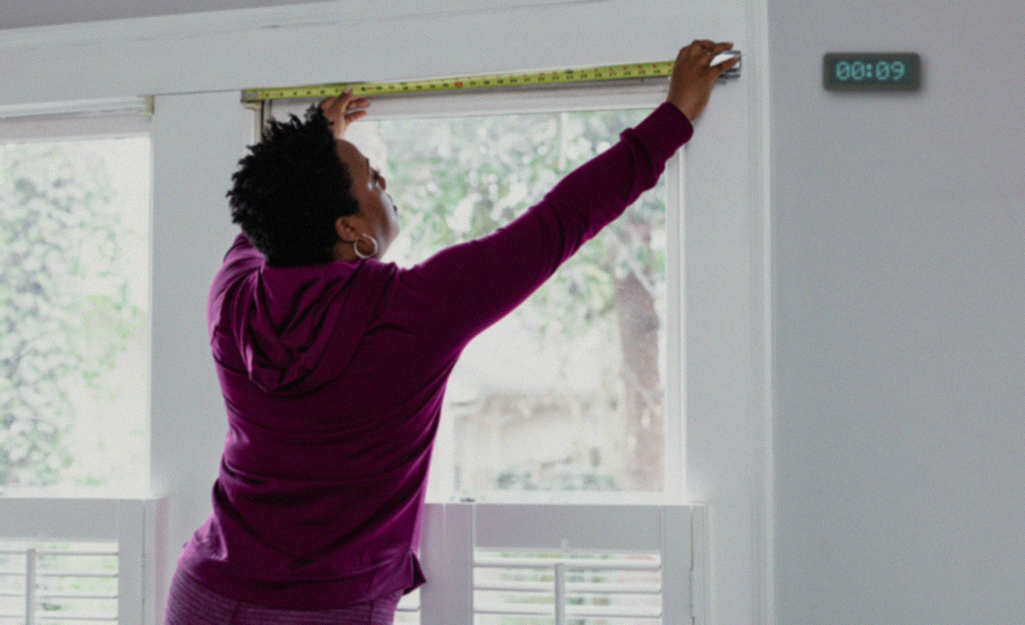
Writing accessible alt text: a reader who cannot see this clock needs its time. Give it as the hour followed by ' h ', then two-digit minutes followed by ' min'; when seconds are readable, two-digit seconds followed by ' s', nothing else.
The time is 0 h 09 min
